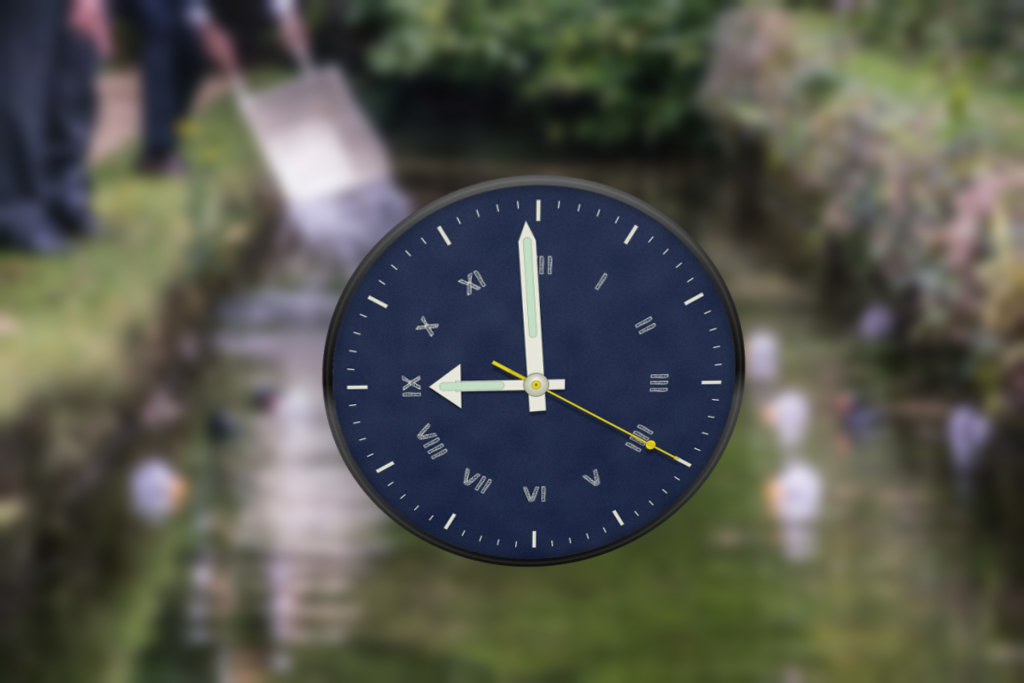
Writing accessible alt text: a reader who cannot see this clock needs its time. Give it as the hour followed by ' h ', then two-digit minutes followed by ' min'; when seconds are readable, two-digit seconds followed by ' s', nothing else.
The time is 8 h 59 min 20 s
